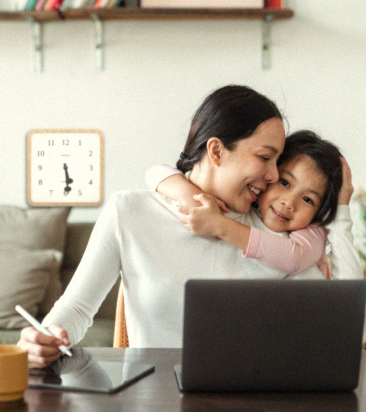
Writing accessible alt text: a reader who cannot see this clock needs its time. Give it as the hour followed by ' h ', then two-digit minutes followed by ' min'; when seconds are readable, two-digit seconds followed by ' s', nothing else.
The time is 5 h 29 min
